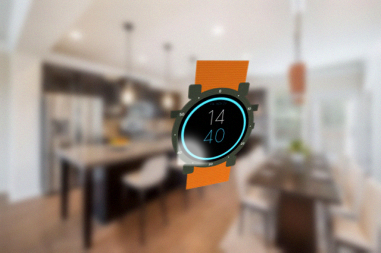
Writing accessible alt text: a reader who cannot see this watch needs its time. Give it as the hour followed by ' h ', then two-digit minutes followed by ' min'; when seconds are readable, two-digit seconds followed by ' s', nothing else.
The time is 14 h 40 min
